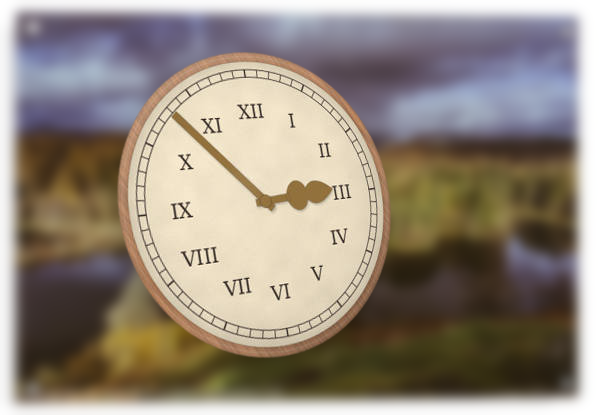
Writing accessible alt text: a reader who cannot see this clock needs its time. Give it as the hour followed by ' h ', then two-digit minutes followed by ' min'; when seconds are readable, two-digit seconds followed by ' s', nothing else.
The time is 2 h 53 min
